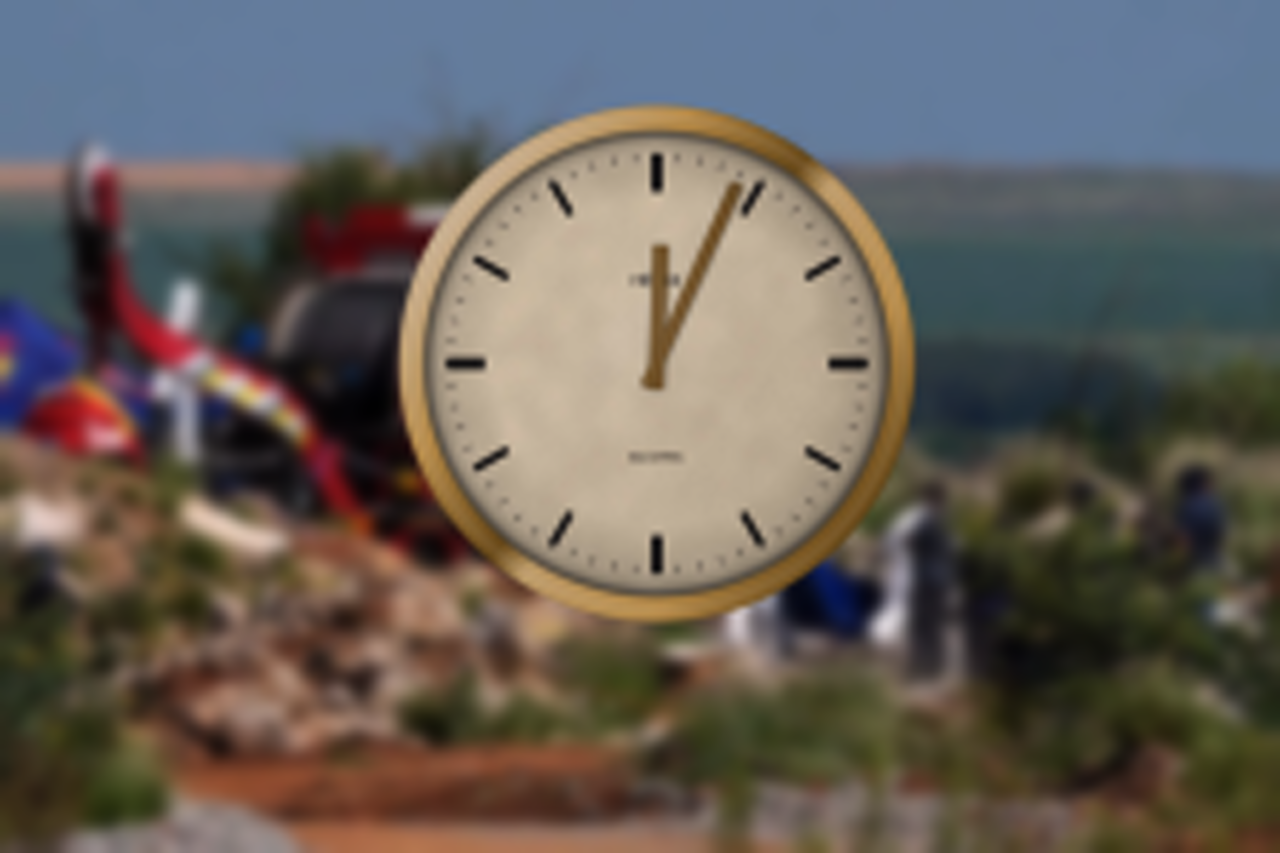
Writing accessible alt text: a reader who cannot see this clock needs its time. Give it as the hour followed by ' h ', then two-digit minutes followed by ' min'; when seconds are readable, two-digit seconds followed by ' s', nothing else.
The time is 12 h 04 min
